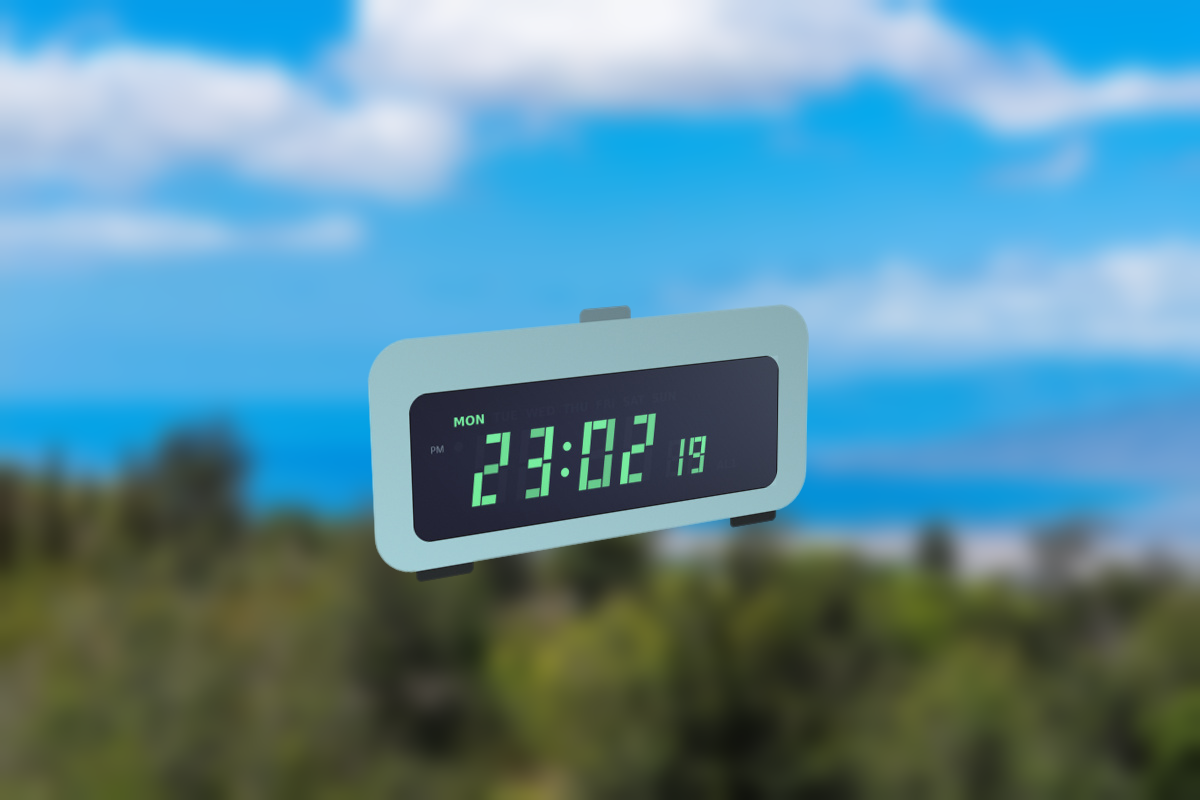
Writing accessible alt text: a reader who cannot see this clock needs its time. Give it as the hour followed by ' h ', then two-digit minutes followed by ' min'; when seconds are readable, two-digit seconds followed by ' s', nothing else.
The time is 23 h 02 min 19 s
